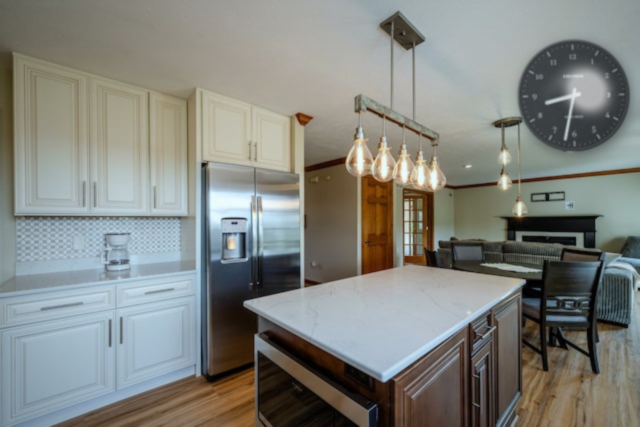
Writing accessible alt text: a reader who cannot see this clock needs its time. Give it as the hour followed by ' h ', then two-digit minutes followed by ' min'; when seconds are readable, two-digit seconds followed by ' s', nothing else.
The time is 8 h 32 min
